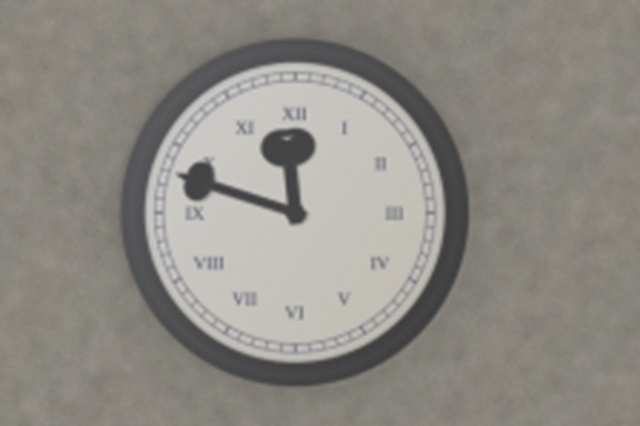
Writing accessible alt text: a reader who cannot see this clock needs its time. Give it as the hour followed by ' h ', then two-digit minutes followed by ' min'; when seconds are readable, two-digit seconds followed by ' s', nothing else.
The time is 11 h 48 min
